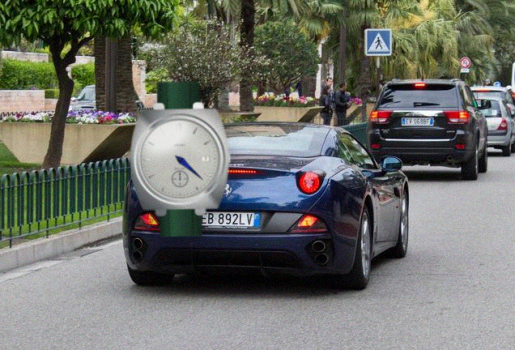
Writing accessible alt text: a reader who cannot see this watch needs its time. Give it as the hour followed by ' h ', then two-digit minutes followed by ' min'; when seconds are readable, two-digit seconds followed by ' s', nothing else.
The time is 4 h 22 min
